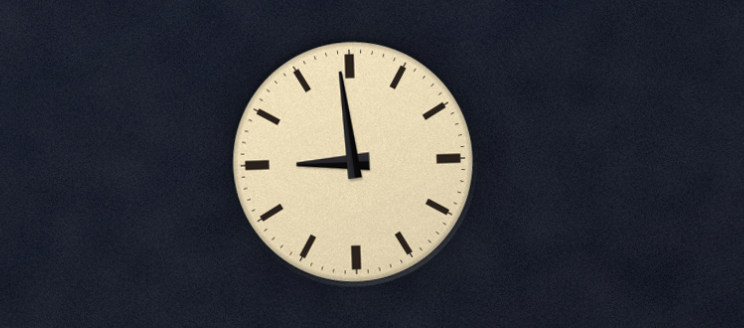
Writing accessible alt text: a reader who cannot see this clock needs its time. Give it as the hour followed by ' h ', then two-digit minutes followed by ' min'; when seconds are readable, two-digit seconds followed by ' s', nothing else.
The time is 8 h 59 min
